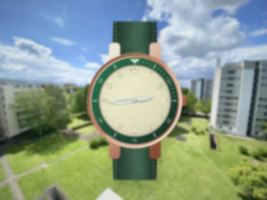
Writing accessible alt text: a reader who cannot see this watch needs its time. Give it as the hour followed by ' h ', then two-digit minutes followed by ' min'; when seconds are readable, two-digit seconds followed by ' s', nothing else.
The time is 2 h 44 min
